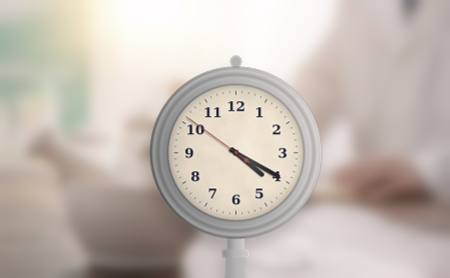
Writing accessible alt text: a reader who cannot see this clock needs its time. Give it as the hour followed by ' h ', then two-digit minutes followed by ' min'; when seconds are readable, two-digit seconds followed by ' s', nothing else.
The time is 4 h 19 min 51 s
